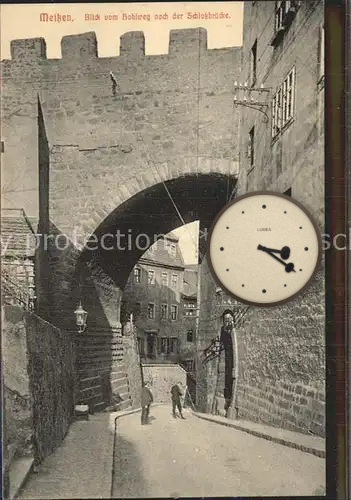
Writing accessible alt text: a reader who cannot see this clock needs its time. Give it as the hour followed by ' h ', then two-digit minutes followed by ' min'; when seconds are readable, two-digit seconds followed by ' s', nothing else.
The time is 3 h 21 min
